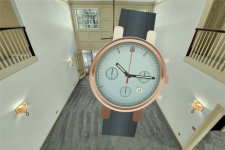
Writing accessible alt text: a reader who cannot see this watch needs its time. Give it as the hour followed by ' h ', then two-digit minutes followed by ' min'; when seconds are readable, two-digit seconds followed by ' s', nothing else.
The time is 10 h 15 min
